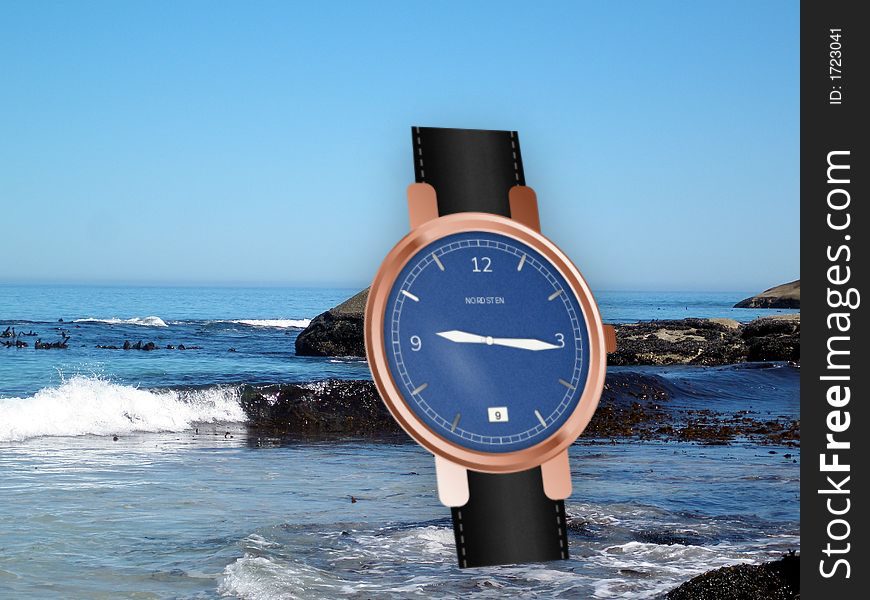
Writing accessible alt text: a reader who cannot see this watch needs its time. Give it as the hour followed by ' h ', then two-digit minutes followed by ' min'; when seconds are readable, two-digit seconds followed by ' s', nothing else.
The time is 9 h 16 min
